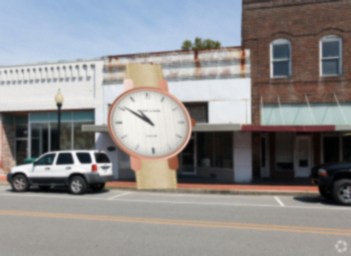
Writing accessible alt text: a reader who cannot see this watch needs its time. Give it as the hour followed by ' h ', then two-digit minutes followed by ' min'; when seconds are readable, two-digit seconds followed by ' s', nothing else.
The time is 10 h 51 min
